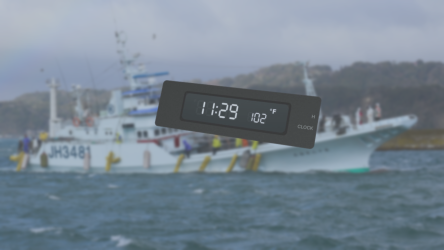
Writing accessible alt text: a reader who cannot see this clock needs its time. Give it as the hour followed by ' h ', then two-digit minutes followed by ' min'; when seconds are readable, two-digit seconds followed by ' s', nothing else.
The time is 11 h 29 min
